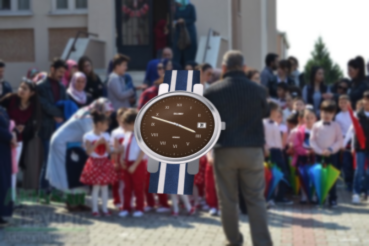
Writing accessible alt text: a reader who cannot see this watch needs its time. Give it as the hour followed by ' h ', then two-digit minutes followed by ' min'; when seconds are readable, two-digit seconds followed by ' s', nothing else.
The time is 3 h 48 min
